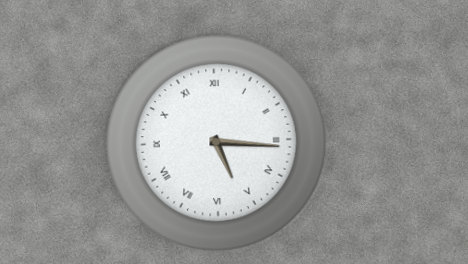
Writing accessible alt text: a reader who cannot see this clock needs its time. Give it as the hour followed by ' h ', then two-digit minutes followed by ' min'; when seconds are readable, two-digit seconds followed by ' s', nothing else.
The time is 5 h 16 min
